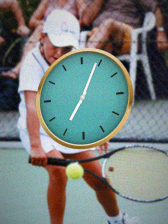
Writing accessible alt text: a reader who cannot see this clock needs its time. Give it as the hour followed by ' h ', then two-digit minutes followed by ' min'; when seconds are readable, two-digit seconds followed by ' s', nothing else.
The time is 7 h 04 min
